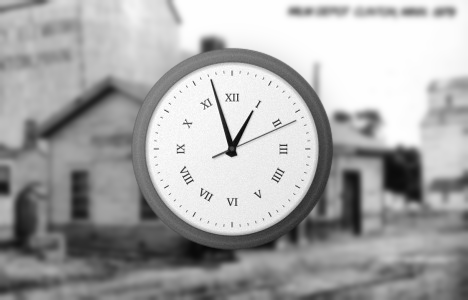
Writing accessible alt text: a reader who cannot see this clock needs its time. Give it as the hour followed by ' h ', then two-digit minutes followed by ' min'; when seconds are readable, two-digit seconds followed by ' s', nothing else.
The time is 12 h 57 min 11 s
